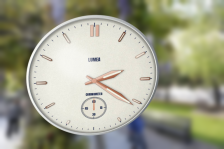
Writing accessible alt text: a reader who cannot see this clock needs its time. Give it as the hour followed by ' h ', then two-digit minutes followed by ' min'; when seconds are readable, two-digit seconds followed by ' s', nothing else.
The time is 2 h 21 min
